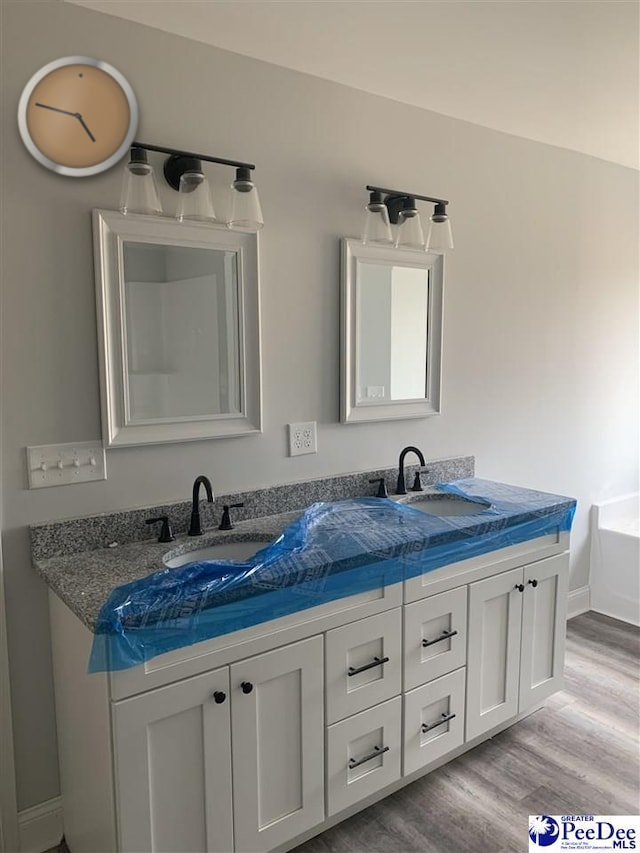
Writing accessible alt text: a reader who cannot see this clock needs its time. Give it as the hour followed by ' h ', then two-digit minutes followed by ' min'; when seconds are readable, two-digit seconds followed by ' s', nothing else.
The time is 4 h 47 min
